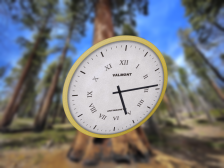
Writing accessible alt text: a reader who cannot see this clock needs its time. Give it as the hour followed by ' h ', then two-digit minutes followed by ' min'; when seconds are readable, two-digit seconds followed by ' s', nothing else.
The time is 5 h 14 min
